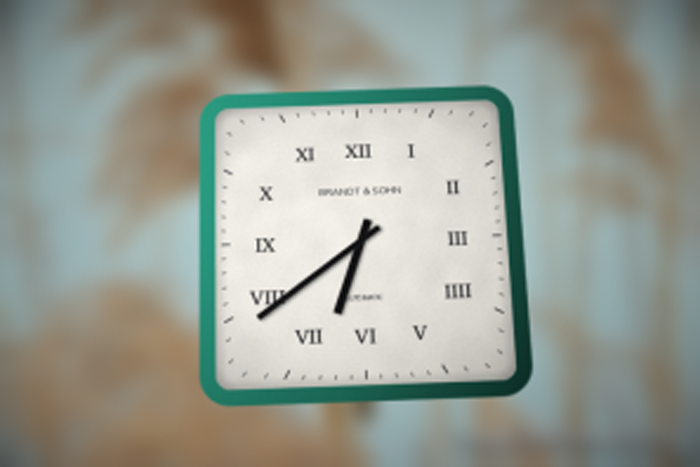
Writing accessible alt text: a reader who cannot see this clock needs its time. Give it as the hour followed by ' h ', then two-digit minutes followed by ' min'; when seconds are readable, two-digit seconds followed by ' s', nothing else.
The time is 6 h 39 min
